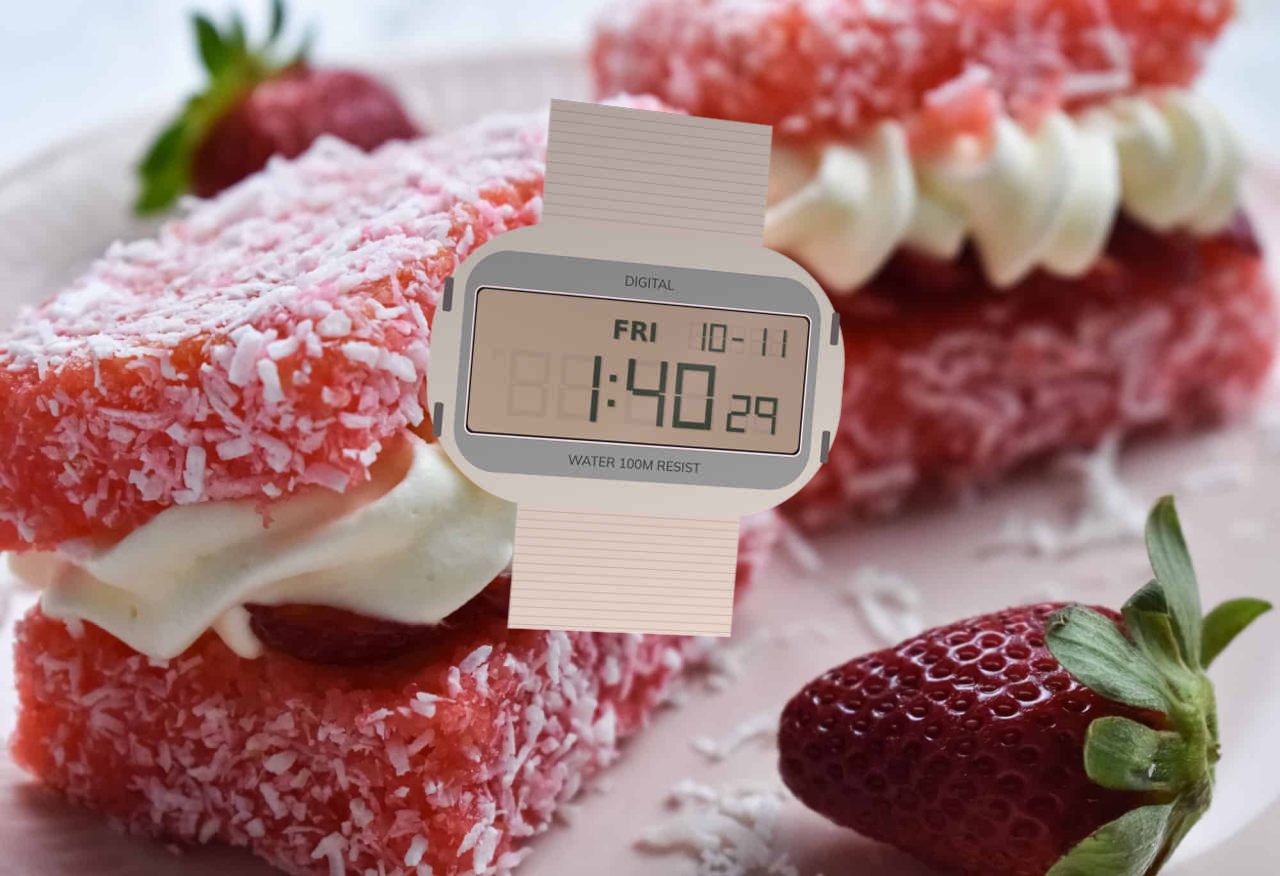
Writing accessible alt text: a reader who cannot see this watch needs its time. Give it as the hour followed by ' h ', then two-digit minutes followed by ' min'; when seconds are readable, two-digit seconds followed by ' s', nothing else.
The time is 1 h 40 min 29 s
